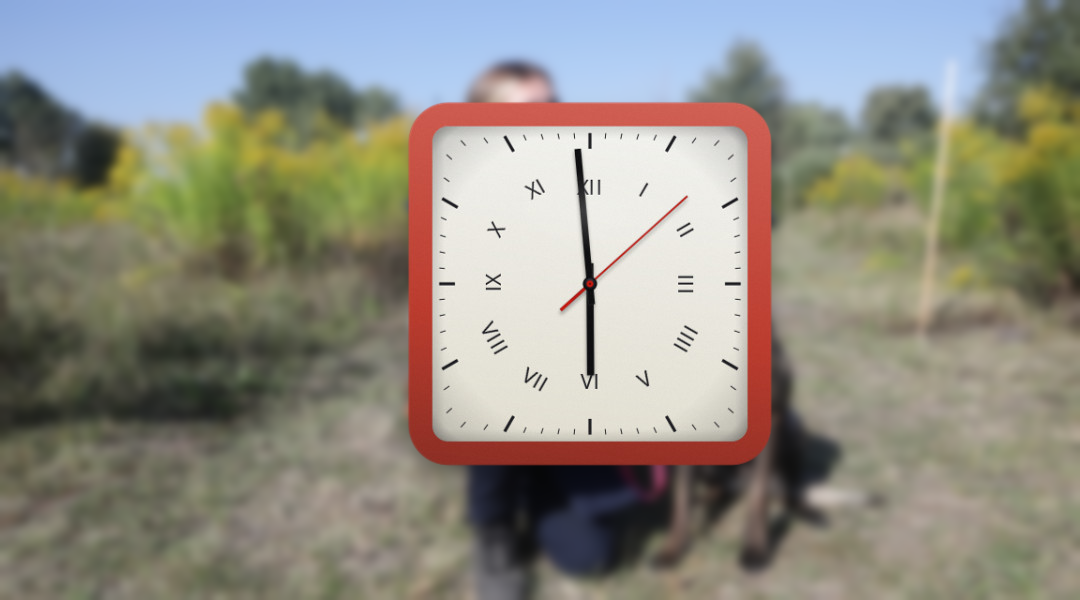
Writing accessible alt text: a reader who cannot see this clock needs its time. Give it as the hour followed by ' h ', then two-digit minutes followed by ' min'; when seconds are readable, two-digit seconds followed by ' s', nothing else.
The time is 5 h 59 min 08 s
